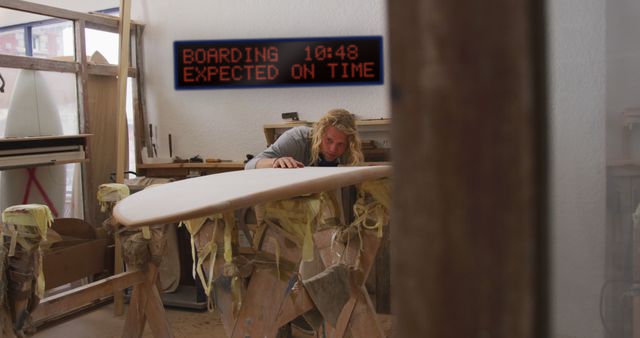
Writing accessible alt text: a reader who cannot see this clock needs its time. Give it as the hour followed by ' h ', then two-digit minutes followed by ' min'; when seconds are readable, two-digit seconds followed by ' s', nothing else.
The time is 10 h 48 min
